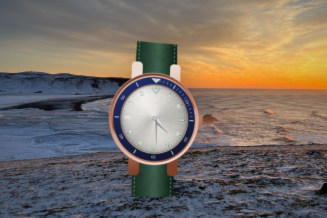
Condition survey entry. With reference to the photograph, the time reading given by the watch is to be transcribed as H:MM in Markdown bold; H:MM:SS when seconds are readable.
**4:29**
